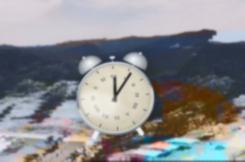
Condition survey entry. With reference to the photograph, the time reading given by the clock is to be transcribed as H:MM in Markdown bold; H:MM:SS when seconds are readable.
**12:06**
